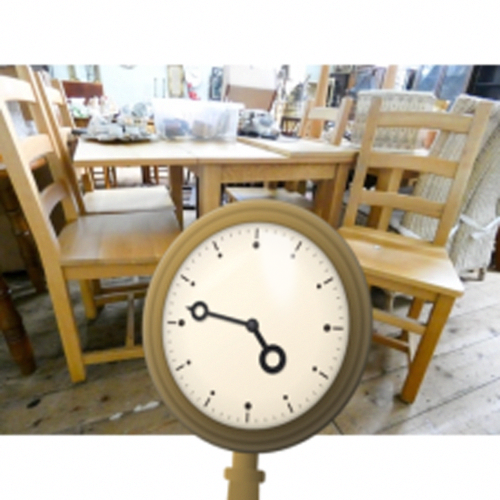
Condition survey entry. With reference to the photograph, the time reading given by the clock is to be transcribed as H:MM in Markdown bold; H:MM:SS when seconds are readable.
**4:47**
